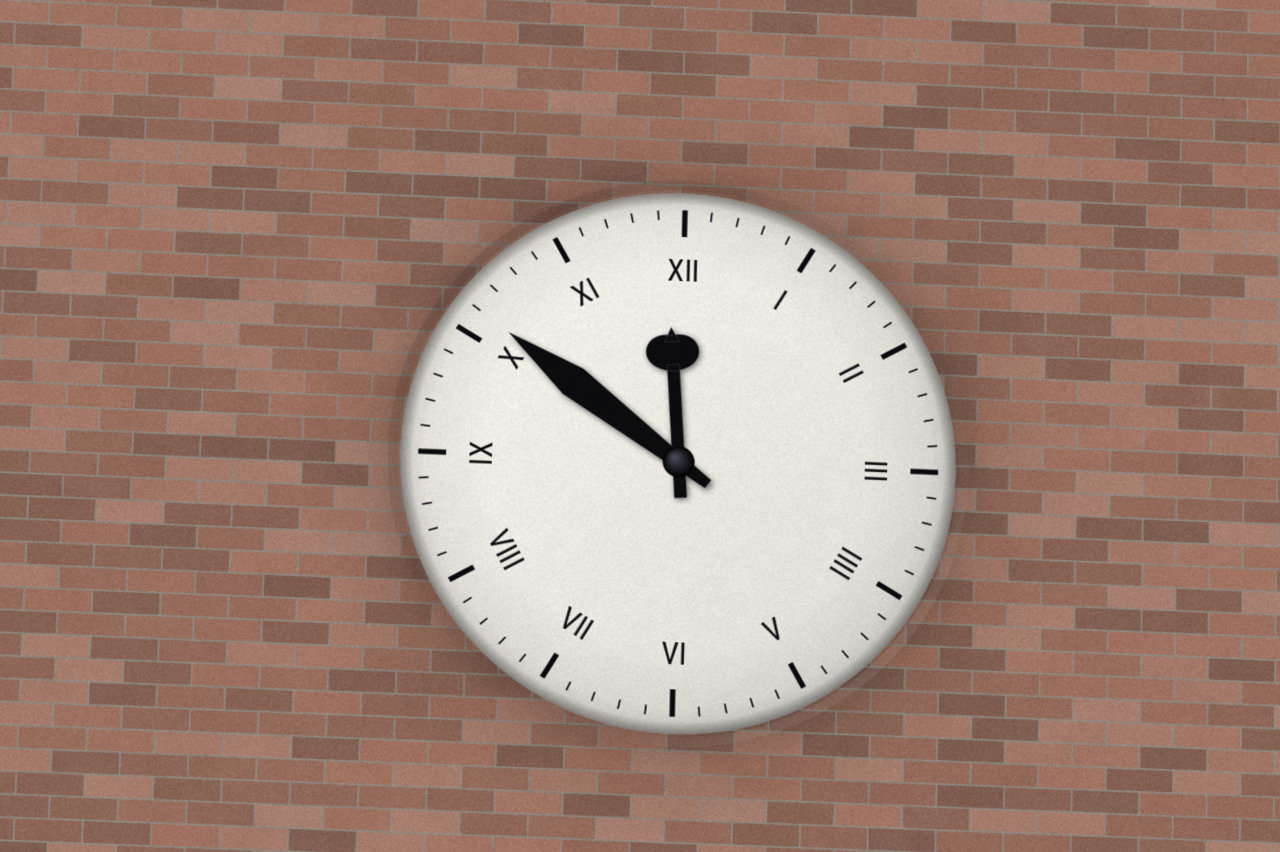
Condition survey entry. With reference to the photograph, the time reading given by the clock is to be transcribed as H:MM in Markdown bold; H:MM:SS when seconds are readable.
**11:51**
